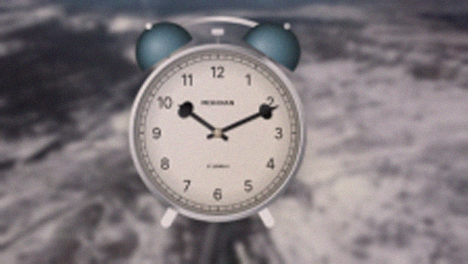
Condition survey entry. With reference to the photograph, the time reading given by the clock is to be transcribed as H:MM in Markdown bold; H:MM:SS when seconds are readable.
**10:11**
